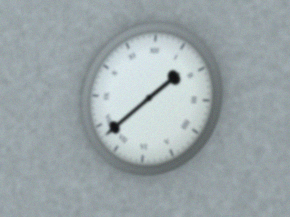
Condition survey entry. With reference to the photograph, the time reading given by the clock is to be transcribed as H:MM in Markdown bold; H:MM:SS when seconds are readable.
**1:38**
